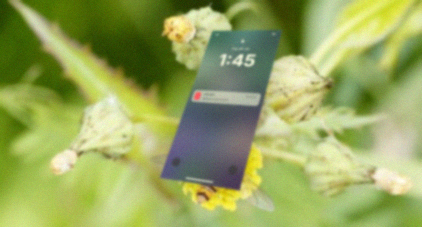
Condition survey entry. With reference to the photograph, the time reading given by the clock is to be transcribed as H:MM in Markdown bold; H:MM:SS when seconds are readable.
**1:45**
